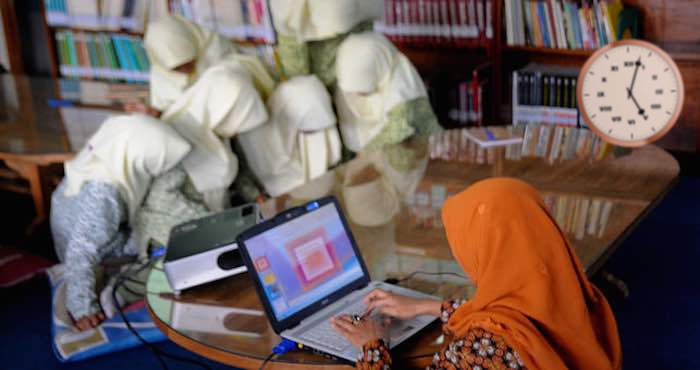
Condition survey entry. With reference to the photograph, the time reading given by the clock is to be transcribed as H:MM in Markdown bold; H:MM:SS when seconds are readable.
**5:03**
